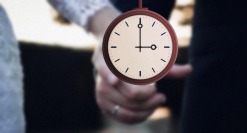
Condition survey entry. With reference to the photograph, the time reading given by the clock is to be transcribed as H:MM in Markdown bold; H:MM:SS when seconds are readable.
**3:00**
